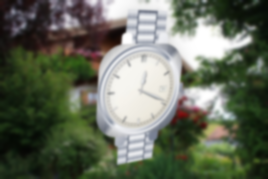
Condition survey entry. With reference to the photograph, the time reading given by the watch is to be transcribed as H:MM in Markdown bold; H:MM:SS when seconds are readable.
**12:19**
